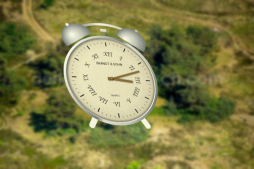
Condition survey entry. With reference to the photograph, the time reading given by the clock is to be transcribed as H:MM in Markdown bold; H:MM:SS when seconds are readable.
**3:12**
